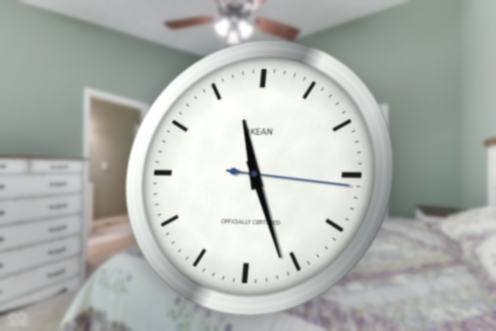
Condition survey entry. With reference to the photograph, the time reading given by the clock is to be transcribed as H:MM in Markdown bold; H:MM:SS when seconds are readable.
**11:26:16**
